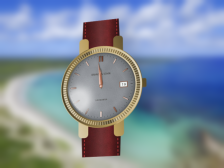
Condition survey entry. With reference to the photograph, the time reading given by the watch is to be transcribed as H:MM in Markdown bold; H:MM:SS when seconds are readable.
**11:59**
